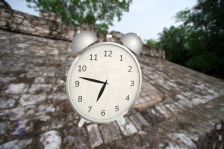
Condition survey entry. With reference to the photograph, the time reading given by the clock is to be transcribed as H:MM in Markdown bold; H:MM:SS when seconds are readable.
**6:47**
